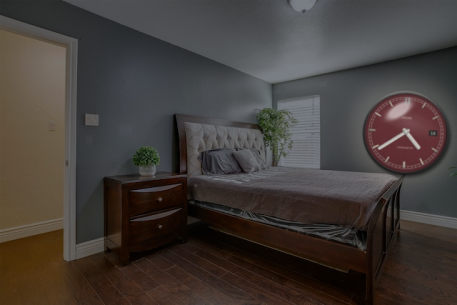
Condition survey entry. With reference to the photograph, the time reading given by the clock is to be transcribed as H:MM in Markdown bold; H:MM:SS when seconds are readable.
**4:39**
